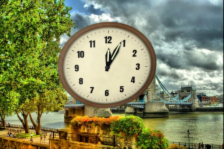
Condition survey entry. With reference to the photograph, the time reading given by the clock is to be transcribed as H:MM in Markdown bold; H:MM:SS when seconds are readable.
**12:04**
